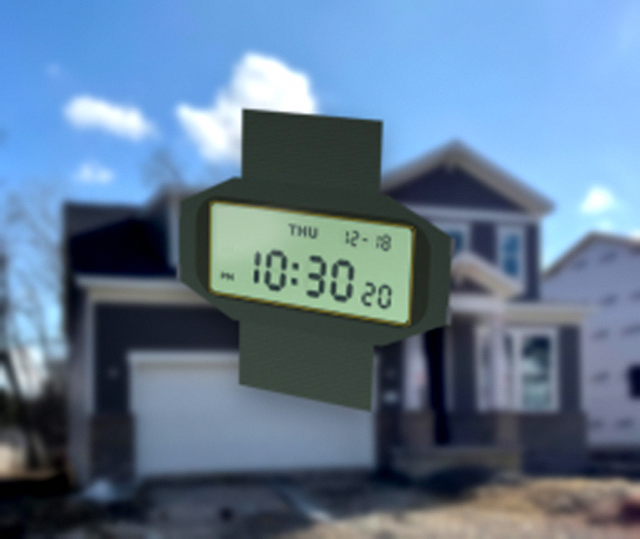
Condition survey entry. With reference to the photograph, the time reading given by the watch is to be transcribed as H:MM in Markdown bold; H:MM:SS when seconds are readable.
**10:30:20**
